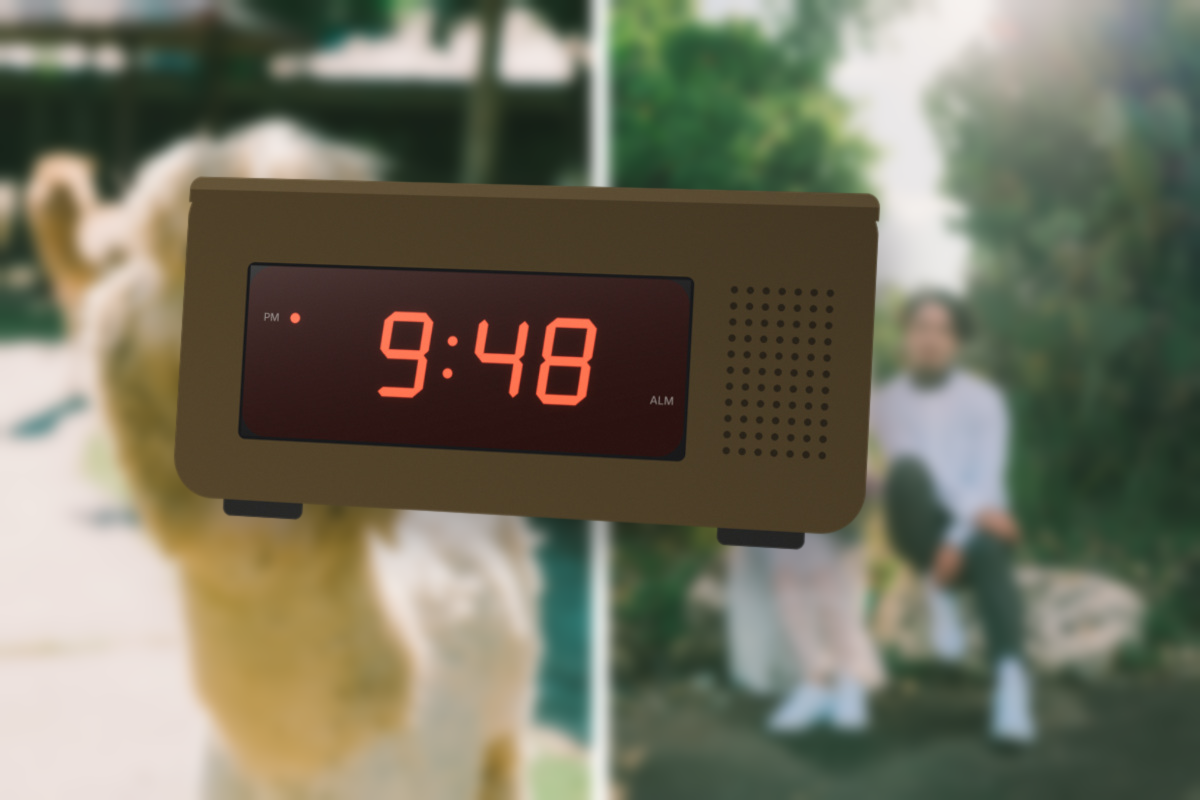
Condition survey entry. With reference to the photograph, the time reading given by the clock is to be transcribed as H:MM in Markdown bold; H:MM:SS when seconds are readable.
**9:48**
